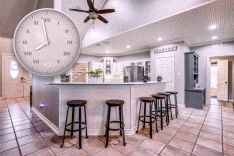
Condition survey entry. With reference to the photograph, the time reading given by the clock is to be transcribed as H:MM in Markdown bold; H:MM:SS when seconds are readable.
**7:58**
